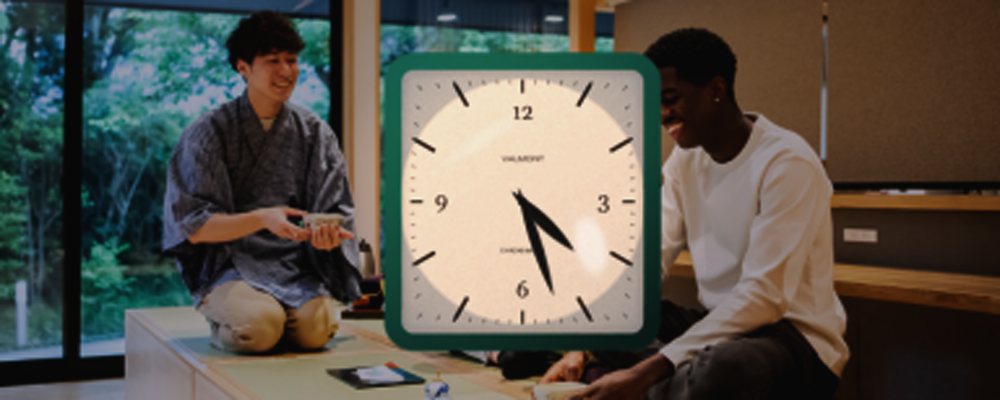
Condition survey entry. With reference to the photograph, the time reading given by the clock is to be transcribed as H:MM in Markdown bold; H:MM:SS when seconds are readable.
**4:27**
